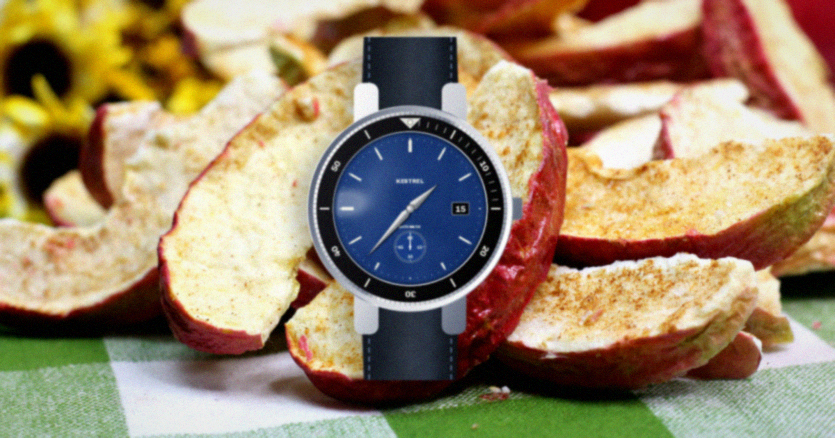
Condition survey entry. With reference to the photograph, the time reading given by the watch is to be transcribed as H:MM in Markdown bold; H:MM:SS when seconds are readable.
**1:37**
